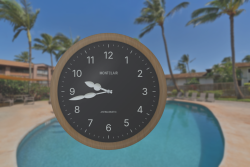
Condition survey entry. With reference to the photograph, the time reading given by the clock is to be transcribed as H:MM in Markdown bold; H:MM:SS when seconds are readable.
**9:43**
